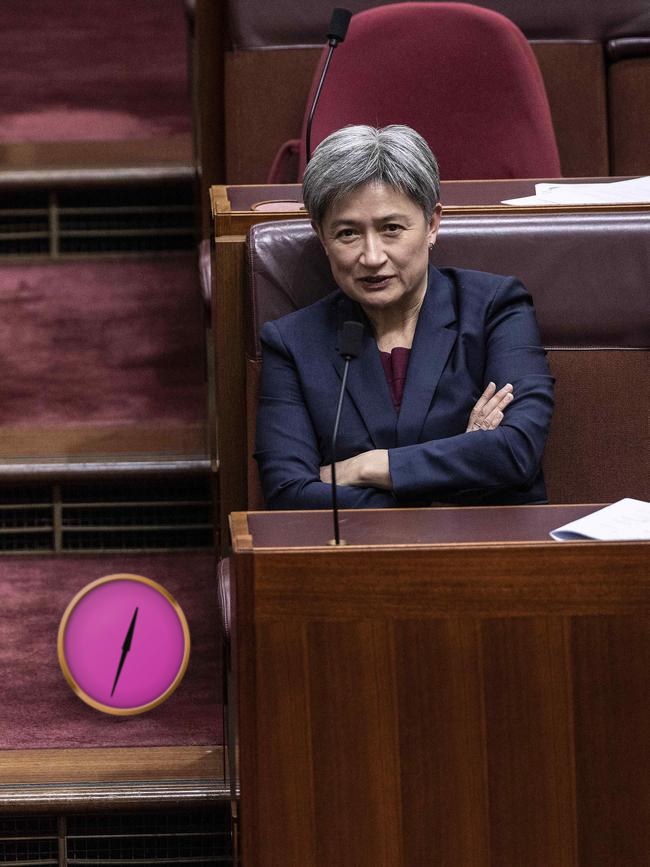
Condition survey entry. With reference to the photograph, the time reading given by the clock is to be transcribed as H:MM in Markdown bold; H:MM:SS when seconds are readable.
**12:33**
